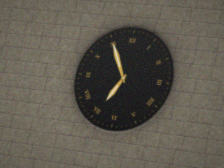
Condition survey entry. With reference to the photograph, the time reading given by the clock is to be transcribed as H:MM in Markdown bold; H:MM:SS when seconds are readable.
**6:55**
